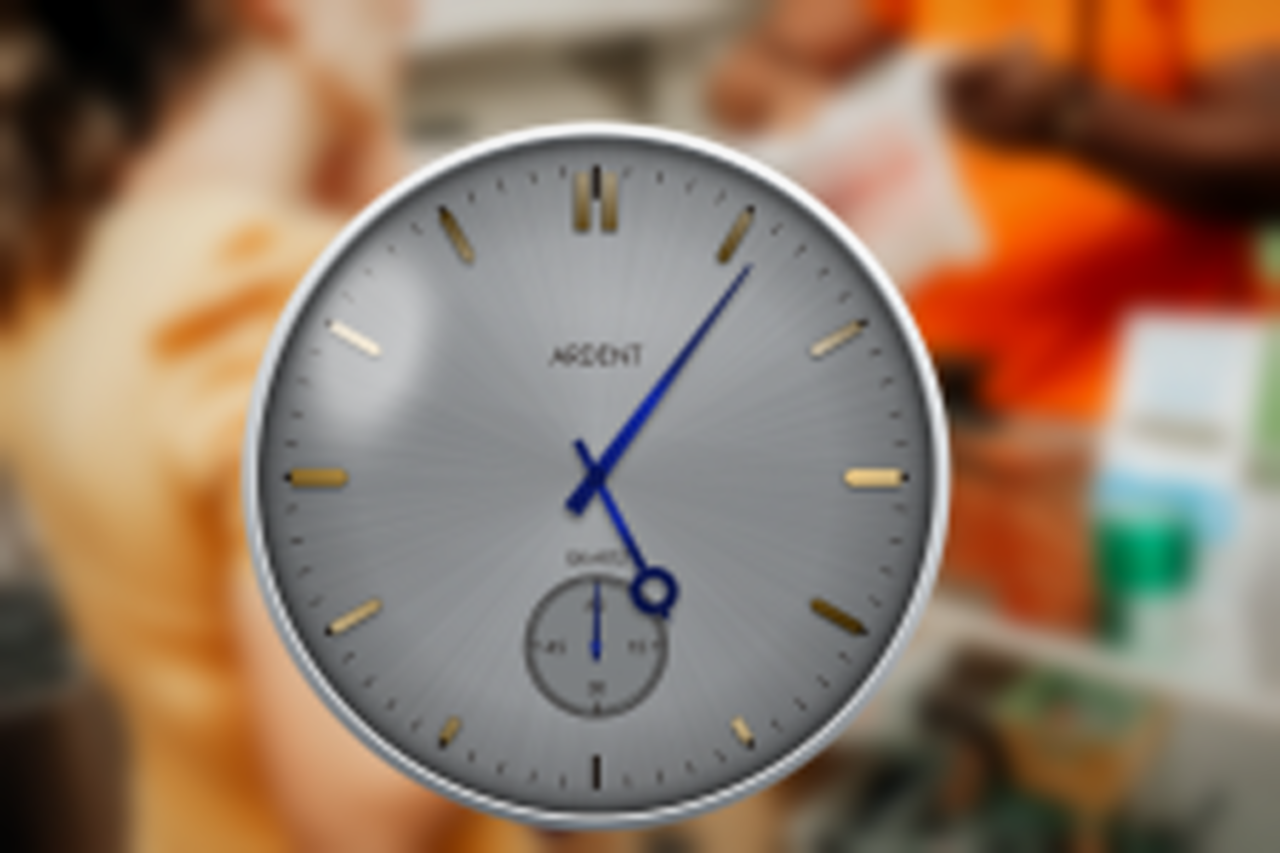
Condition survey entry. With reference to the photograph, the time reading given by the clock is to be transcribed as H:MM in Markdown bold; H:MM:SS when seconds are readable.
**5:06**
